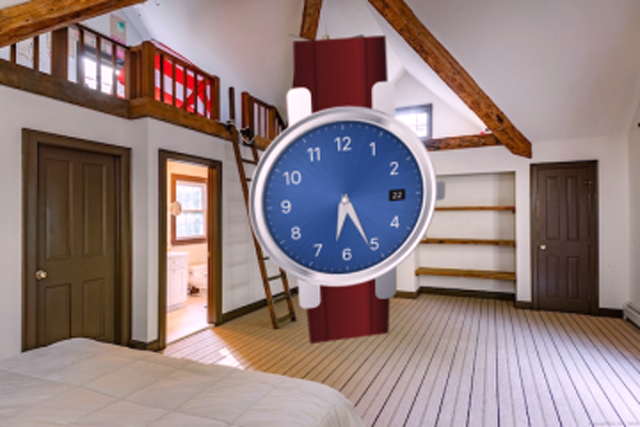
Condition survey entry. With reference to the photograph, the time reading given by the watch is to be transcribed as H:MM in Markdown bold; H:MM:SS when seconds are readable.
**6:26**
